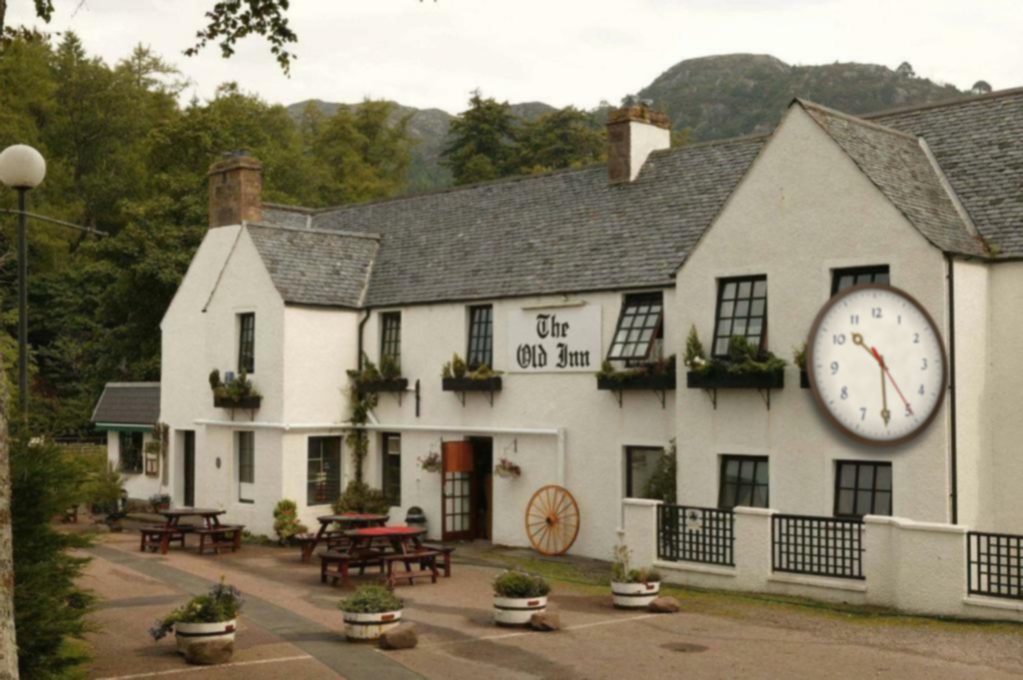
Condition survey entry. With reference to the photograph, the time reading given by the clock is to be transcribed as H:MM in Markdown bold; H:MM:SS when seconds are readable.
**10:30:25**
